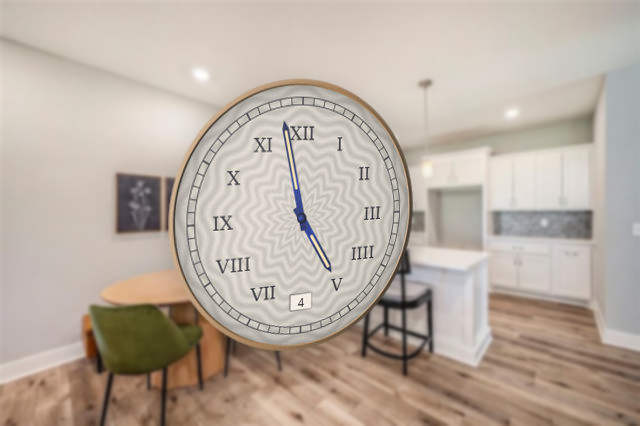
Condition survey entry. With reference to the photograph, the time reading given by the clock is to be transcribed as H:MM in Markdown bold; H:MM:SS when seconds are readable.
**4:58**
